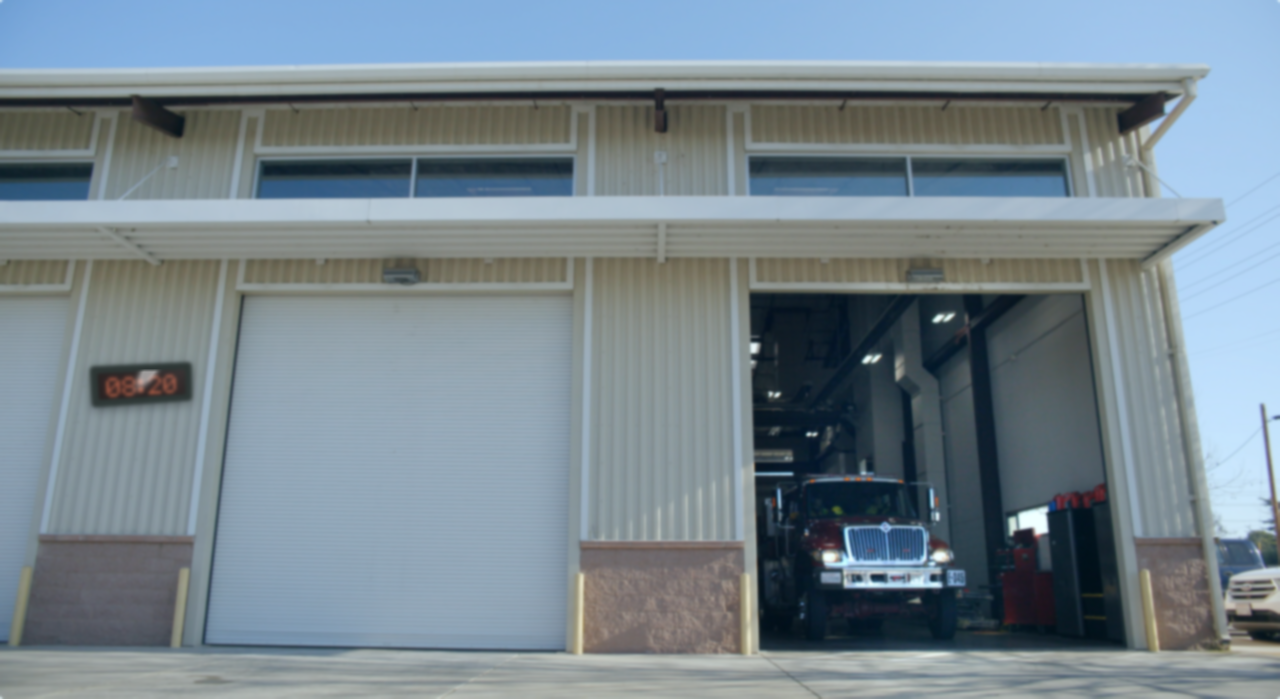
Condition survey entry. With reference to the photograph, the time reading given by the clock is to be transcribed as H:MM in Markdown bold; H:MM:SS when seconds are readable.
**8:20**
